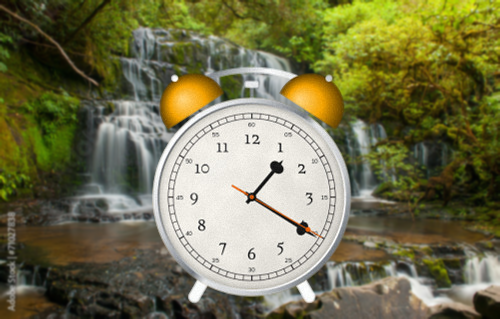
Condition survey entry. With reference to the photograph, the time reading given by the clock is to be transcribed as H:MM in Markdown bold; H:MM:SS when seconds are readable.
**1:20:20**
